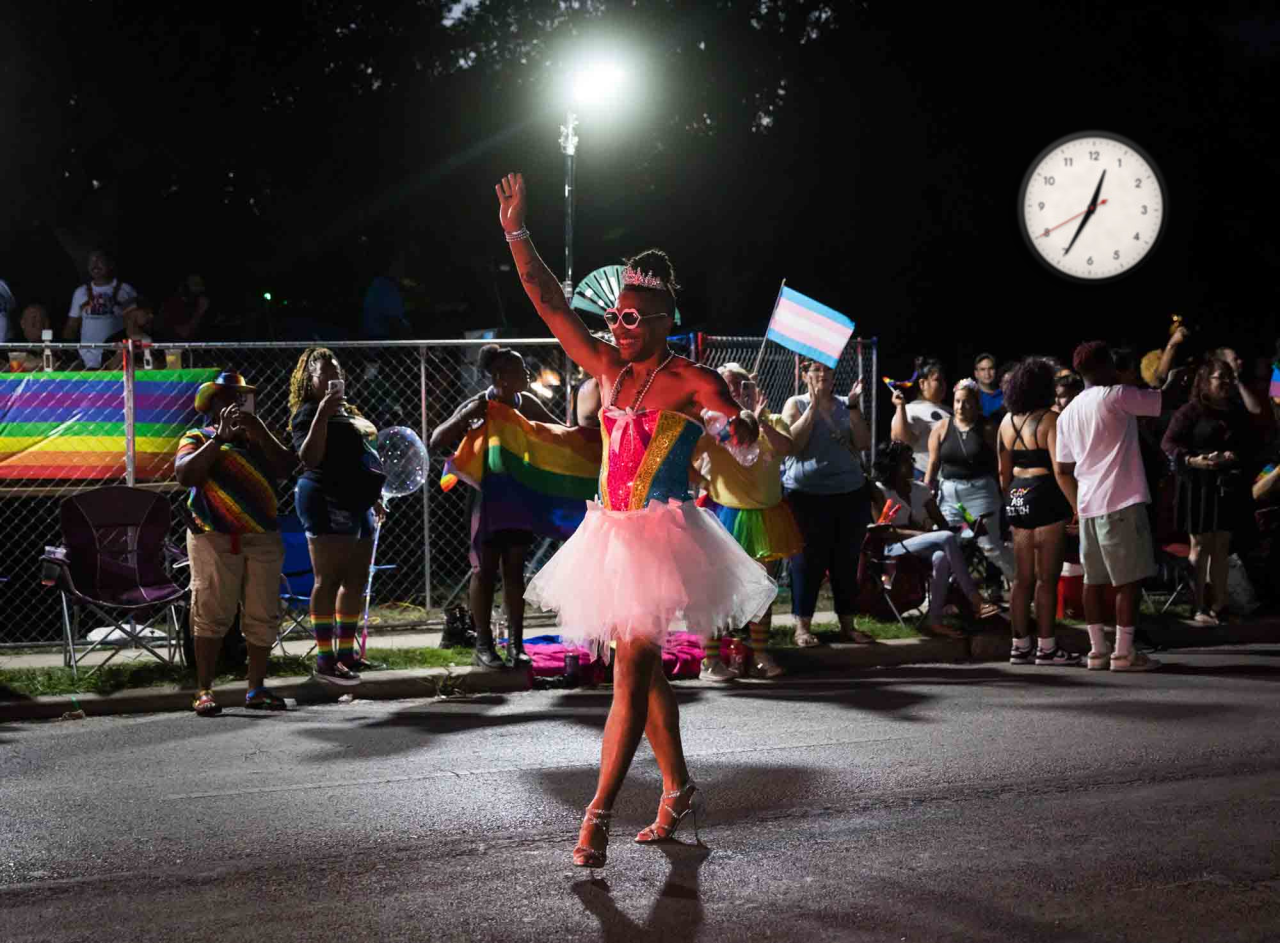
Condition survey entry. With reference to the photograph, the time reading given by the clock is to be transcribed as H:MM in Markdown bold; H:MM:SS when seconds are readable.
**12:34:40**
